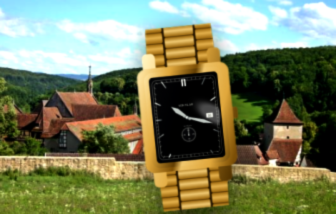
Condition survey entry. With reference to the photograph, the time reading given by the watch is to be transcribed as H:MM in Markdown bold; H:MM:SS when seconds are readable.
**10:18**
